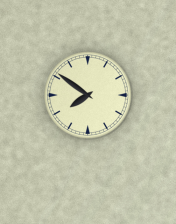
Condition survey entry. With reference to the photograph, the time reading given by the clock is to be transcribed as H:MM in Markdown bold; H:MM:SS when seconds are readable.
**7:51**
